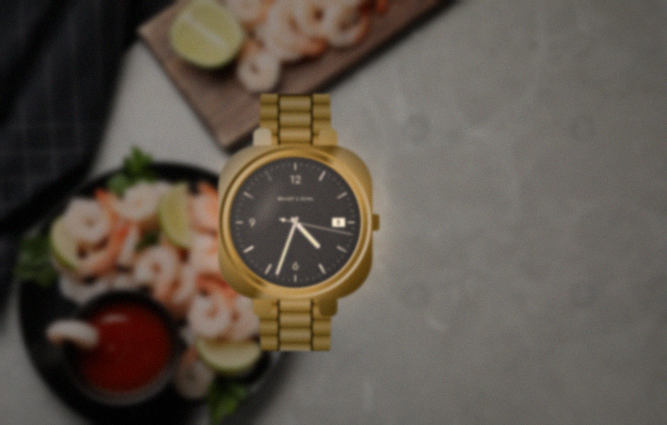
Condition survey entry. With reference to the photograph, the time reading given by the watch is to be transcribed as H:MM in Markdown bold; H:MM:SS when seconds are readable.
**4:33:17**
